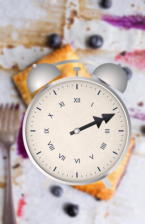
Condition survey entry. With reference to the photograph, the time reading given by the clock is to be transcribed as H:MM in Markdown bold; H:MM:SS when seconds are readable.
**2:11**
